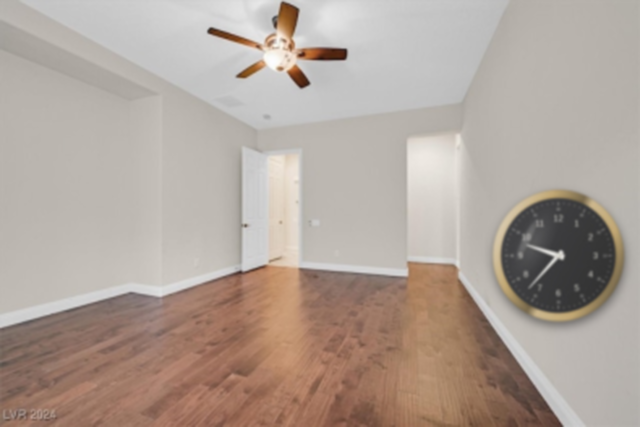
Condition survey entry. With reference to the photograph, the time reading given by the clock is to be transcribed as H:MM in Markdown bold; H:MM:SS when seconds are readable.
**9:37**
